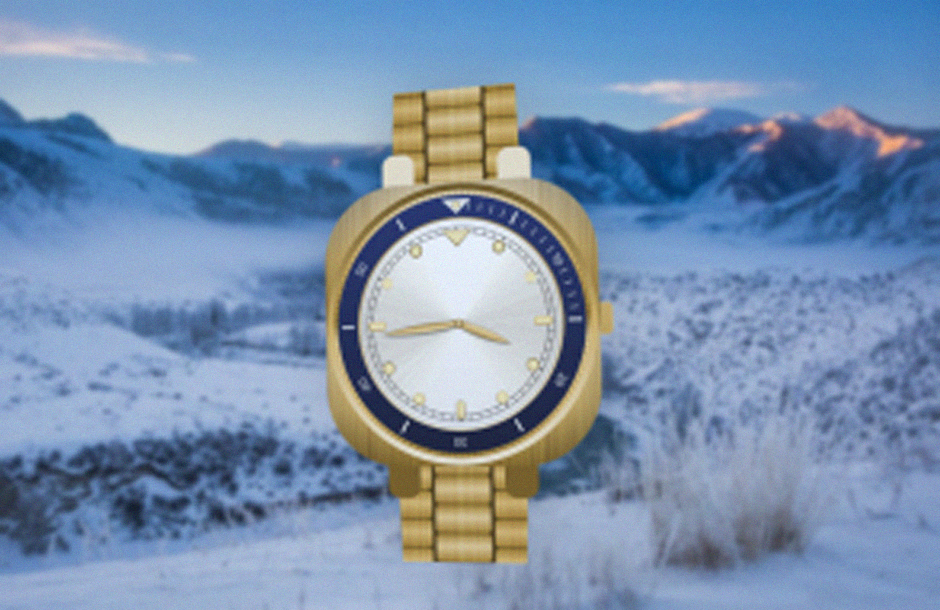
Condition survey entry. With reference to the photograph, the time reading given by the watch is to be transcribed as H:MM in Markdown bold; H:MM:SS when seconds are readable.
**3:44**
